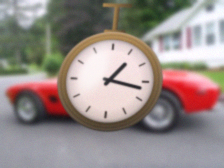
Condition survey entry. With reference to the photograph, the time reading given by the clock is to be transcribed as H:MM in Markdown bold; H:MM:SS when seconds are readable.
**1:17**
